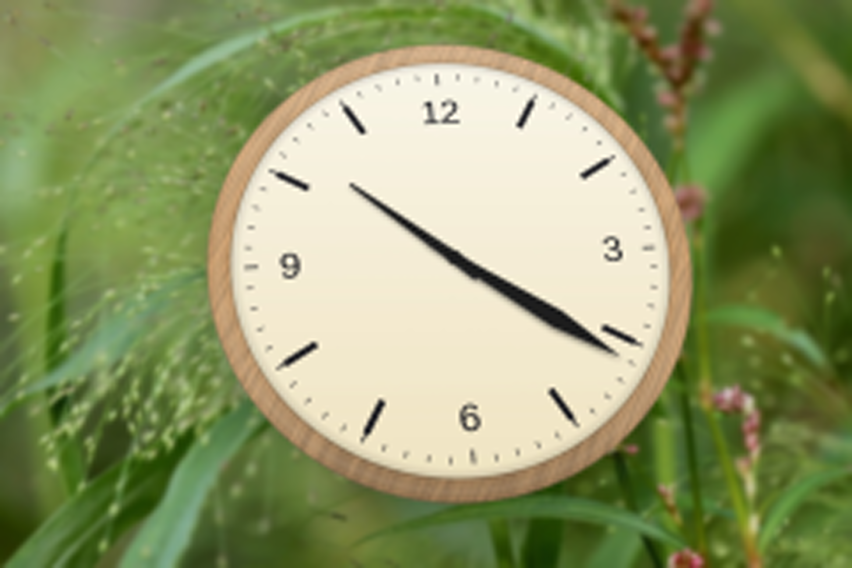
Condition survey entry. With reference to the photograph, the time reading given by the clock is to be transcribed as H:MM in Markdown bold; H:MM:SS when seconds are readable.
**10:21**
